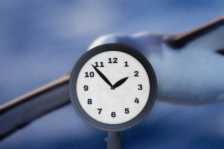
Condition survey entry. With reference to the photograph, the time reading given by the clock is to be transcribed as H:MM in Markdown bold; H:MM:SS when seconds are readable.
**1:53**
